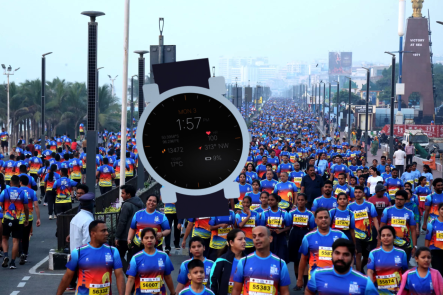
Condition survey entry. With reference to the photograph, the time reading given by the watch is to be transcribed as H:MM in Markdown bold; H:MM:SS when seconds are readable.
**1:57**
